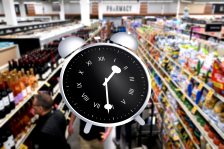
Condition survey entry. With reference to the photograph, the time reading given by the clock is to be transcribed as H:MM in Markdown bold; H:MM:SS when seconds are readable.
**1:31**
